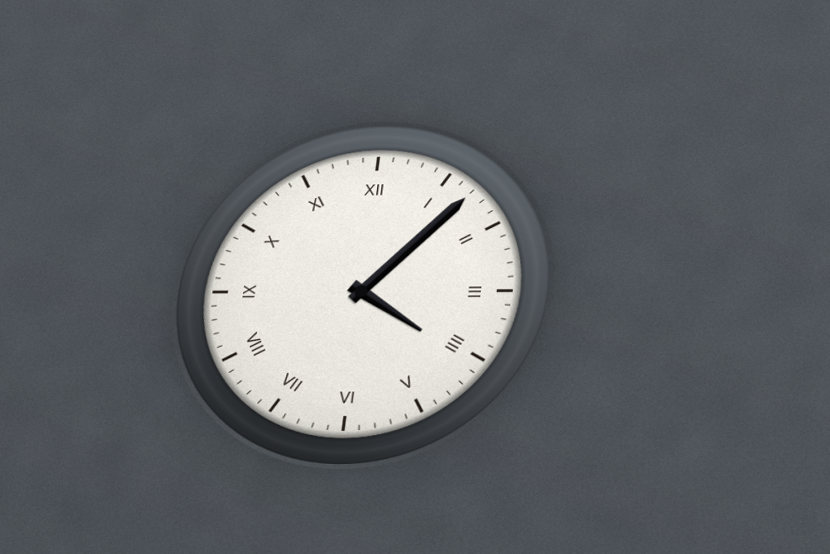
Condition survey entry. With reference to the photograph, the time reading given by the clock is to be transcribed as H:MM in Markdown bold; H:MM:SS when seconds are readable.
**4:07**
